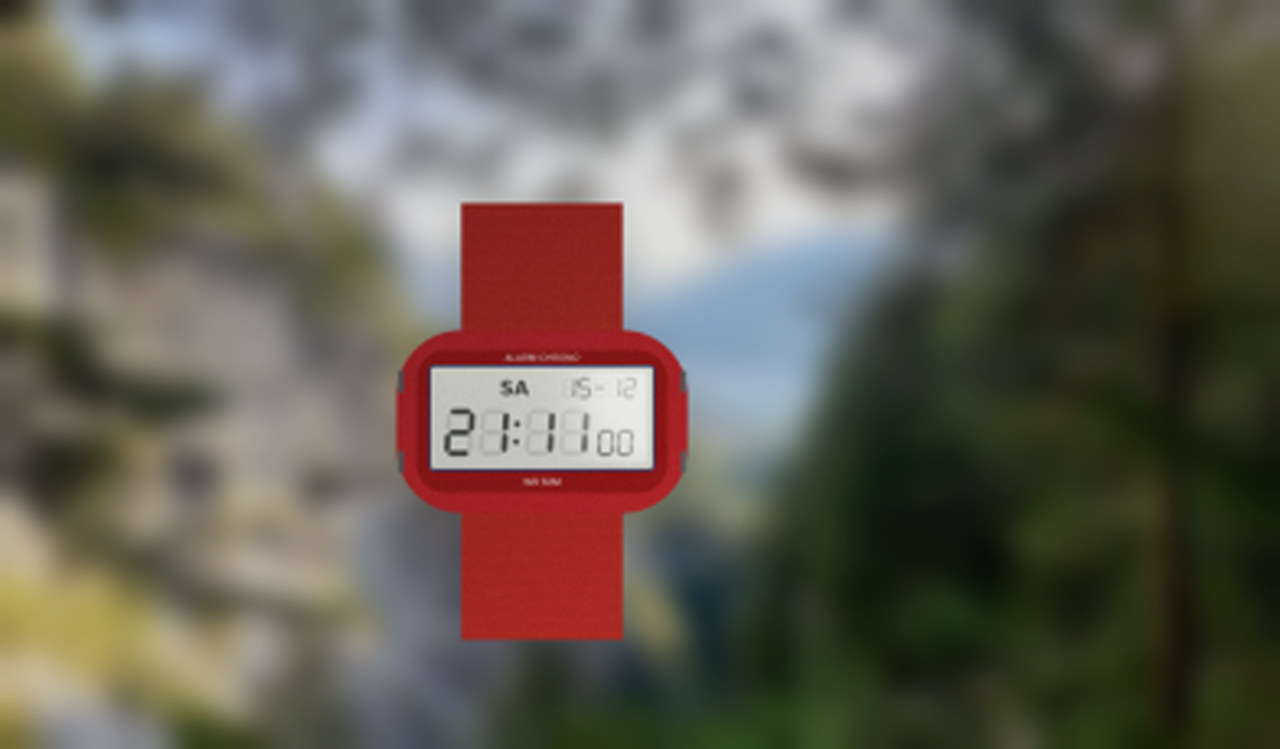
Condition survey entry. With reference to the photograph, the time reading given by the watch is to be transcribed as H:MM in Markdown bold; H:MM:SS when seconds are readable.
**21:11:00**
